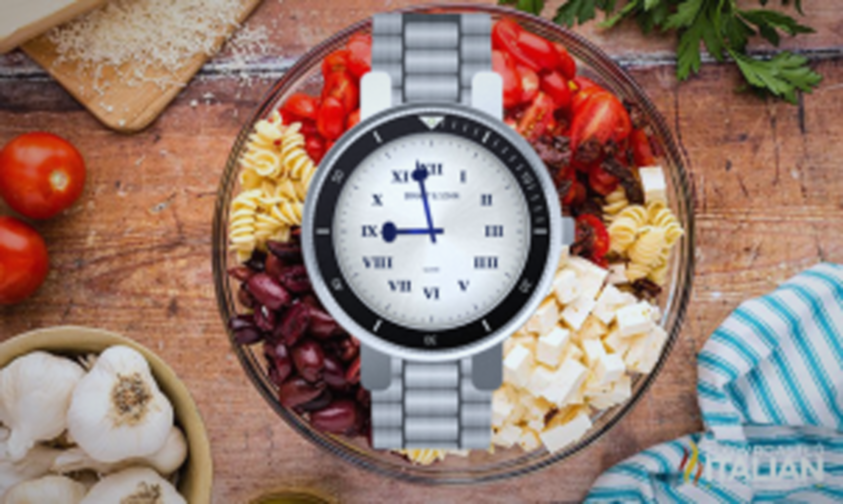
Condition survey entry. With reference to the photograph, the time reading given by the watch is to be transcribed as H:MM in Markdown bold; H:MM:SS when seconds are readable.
**8:58**
